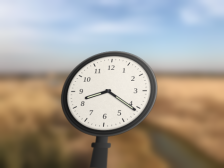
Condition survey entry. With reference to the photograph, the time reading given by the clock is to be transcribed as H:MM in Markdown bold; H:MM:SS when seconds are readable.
**8:21**
